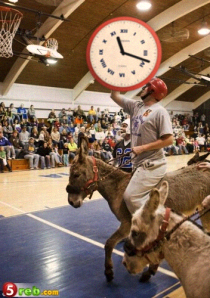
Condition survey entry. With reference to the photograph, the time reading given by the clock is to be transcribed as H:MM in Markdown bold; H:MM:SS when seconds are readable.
**11:18**
